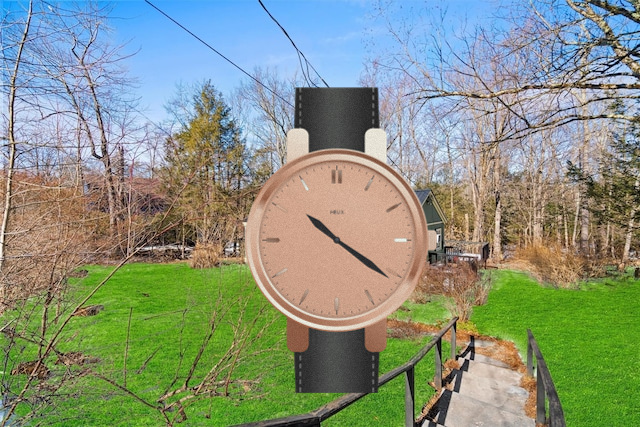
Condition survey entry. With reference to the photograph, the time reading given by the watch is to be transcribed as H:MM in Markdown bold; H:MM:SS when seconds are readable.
**10:21**
